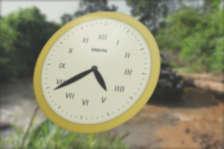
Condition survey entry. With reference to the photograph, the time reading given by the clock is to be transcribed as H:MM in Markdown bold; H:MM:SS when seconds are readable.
**4:39**
